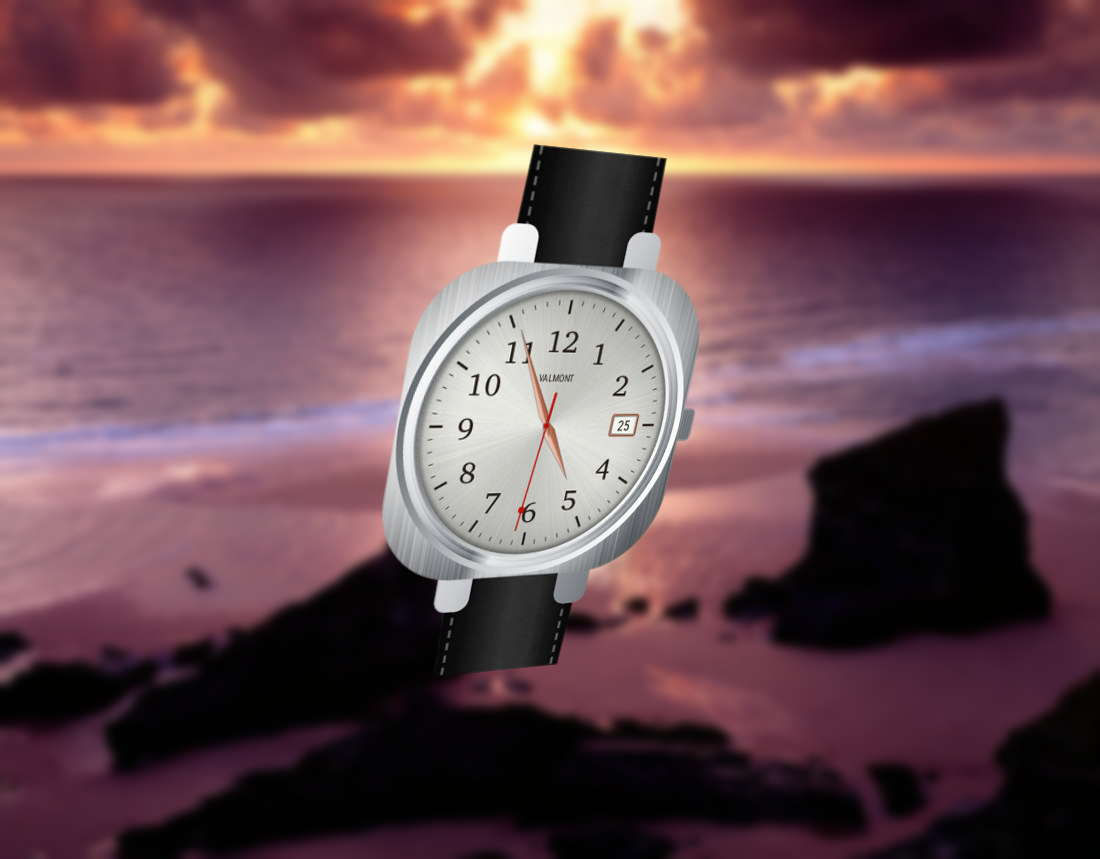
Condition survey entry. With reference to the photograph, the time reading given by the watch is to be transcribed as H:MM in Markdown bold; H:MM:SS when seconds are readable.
**4:55:31**
